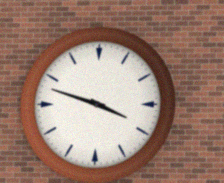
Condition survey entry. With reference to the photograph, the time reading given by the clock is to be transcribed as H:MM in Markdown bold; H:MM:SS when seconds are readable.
**3:48**
